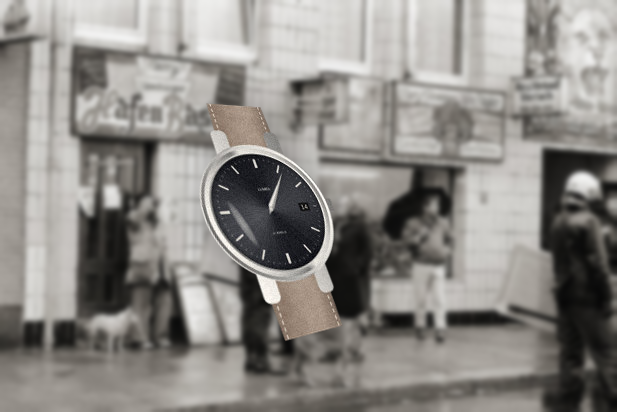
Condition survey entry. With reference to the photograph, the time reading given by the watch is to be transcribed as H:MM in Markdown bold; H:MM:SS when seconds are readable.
**1:06**
